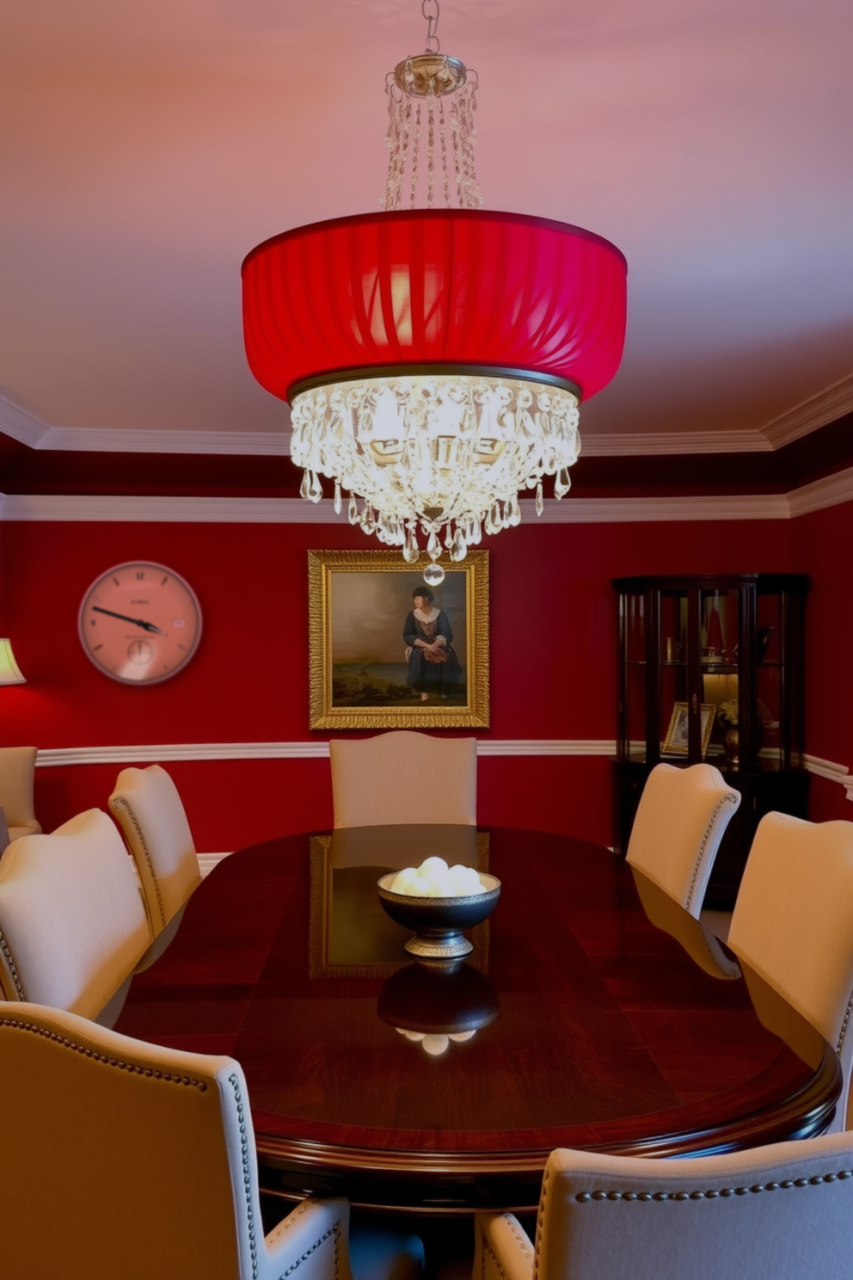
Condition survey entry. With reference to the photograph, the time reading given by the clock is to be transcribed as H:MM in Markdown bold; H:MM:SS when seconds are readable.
**3:48**
